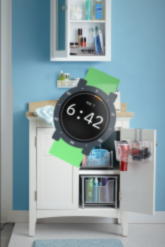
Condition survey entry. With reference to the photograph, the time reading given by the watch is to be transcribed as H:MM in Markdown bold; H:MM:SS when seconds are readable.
**6:42**
